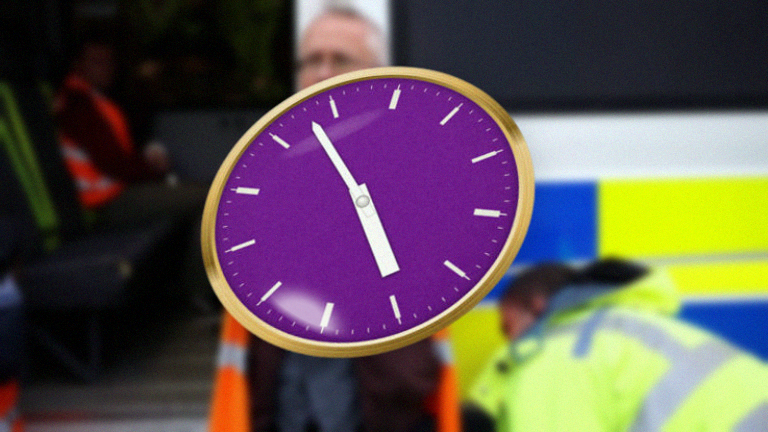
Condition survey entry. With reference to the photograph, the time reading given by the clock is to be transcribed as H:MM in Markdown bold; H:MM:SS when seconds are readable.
**4:53**
